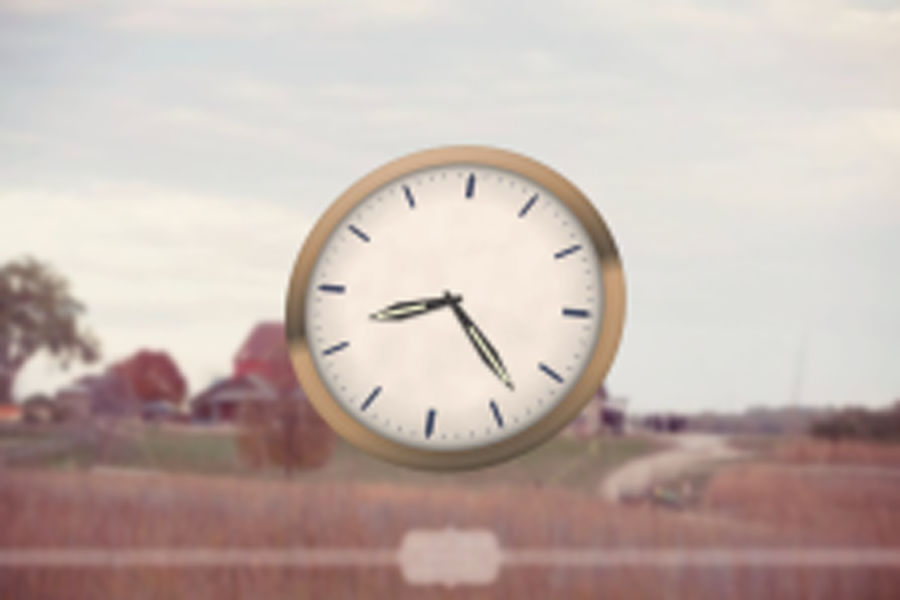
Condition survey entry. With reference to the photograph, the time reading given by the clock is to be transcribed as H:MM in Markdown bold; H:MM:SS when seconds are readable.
**8:23**
